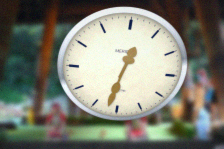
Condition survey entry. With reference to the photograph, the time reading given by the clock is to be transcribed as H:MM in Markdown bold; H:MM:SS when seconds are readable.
**12:32**
